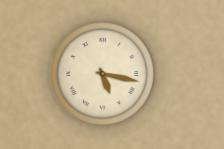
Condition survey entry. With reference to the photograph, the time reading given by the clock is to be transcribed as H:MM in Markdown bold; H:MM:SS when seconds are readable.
**5:17**
